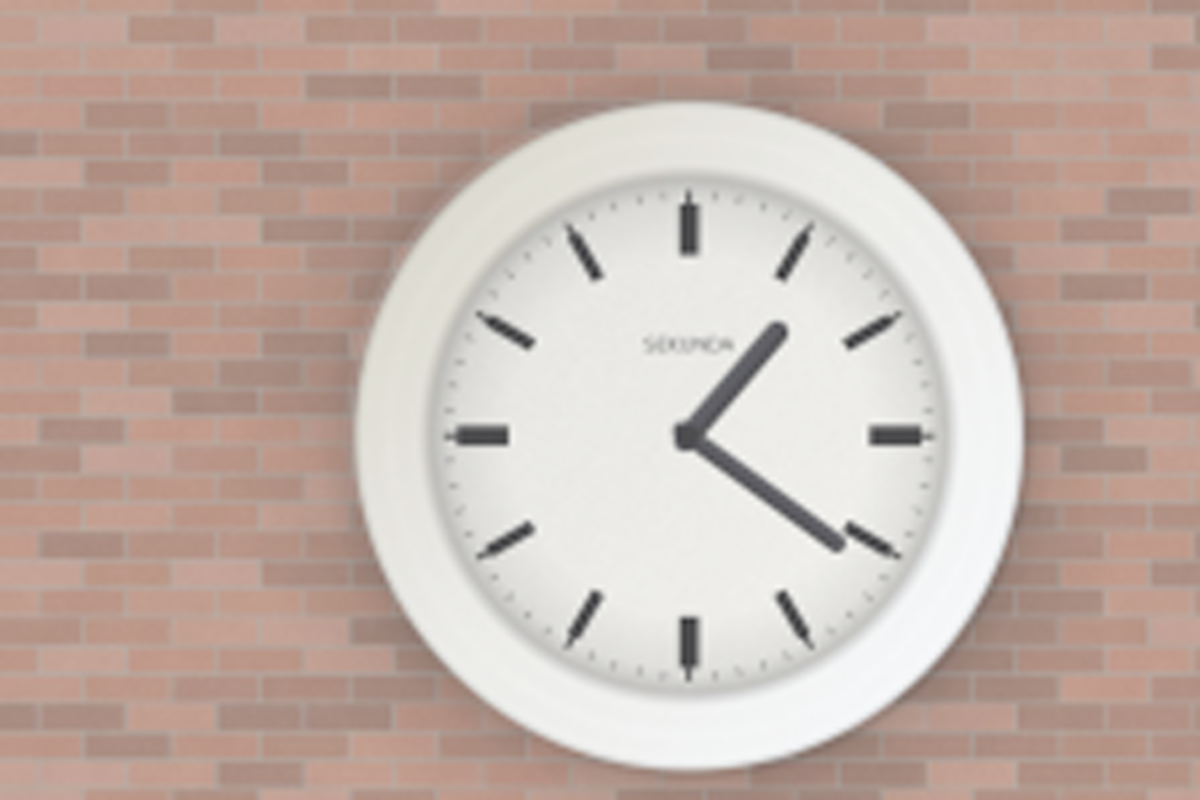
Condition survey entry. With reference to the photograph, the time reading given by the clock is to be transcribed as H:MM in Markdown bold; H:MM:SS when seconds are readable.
**1:21**
